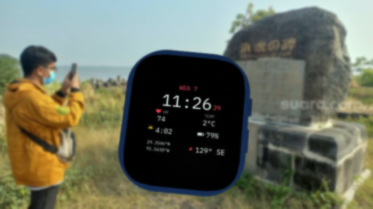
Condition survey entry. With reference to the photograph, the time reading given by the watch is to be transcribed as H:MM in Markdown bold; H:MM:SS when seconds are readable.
**11:26**
